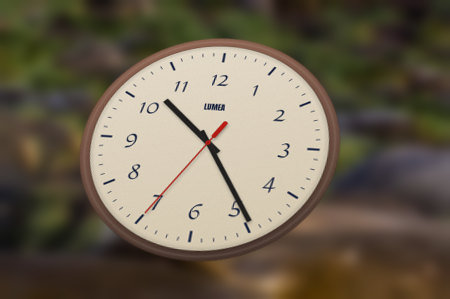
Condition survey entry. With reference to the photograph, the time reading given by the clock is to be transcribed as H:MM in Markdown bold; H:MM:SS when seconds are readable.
**10:24:35**
